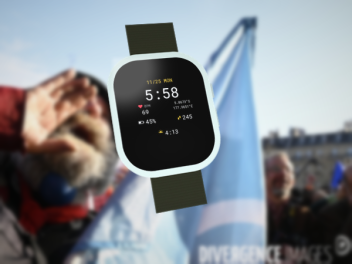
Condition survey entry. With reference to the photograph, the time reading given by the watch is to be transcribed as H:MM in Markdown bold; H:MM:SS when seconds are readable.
**5:58**
